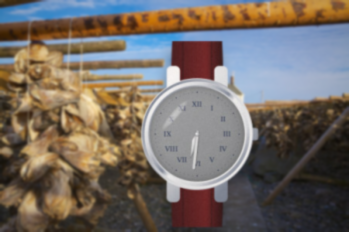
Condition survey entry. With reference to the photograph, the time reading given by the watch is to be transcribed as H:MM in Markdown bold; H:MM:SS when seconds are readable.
**6:31**
